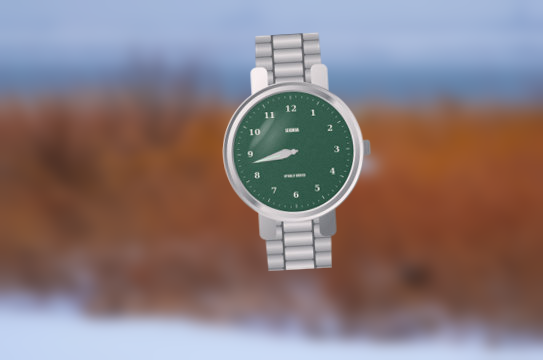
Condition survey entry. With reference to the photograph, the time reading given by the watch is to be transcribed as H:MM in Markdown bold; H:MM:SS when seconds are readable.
**8:43**
